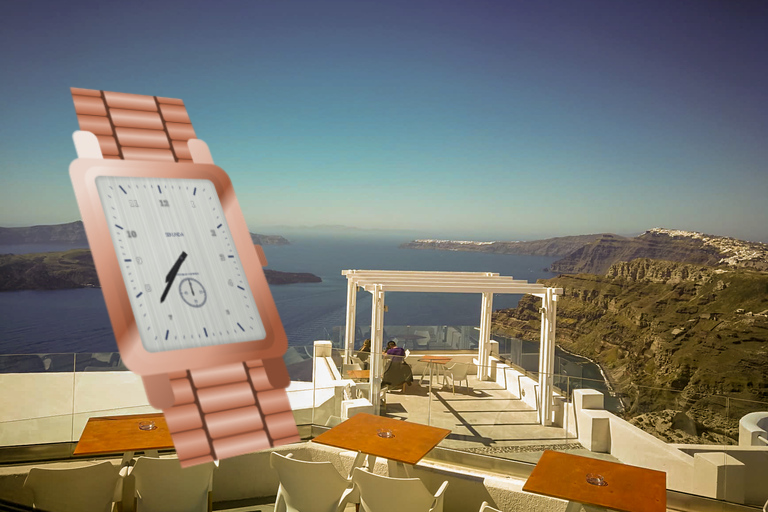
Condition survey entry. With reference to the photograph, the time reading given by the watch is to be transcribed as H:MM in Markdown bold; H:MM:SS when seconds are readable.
**7:37**
